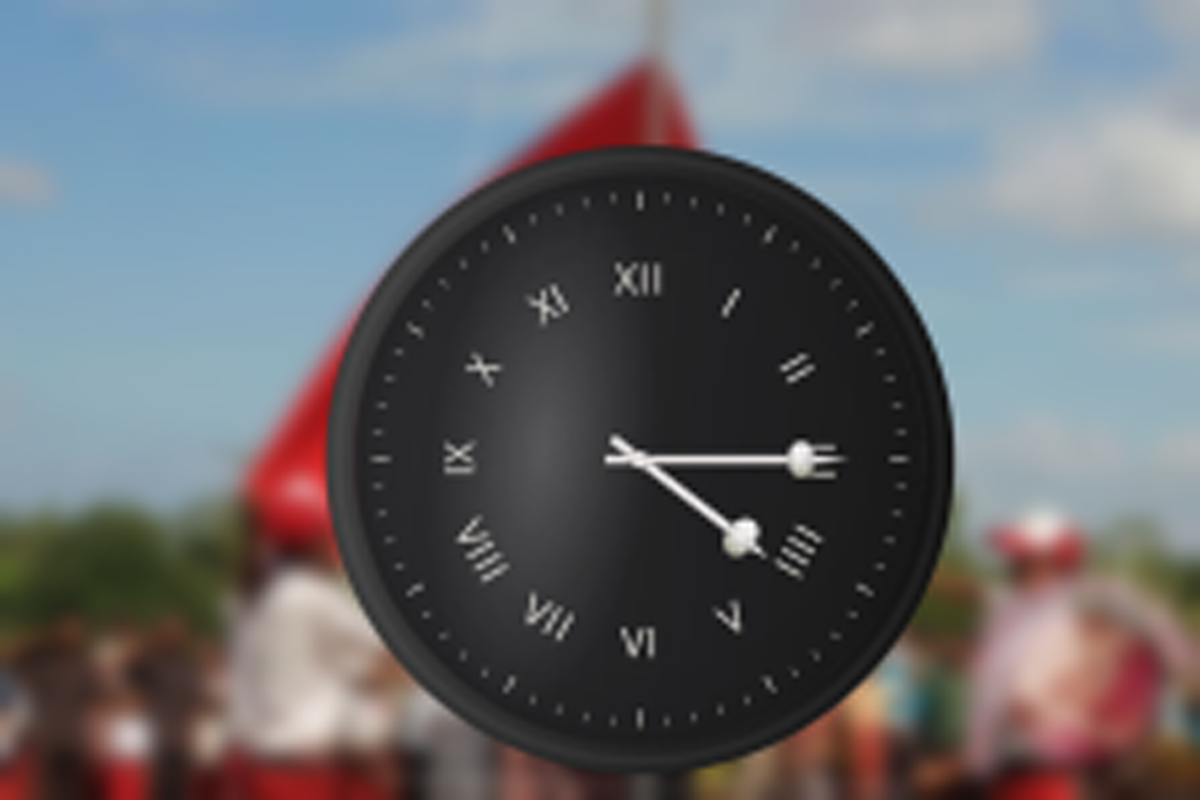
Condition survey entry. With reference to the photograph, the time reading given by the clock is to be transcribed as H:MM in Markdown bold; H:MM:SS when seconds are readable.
**4:15**
